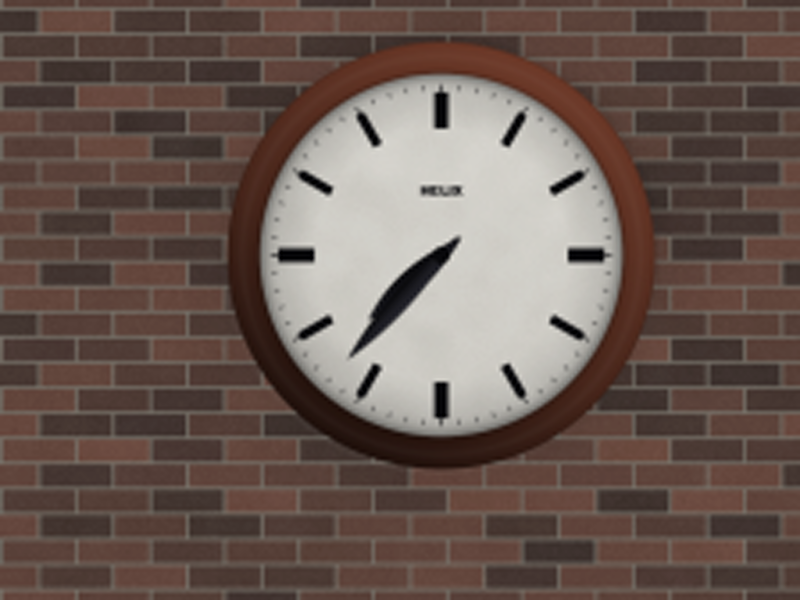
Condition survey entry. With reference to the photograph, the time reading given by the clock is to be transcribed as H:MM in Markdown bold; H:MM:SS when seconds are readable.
**7:37**
